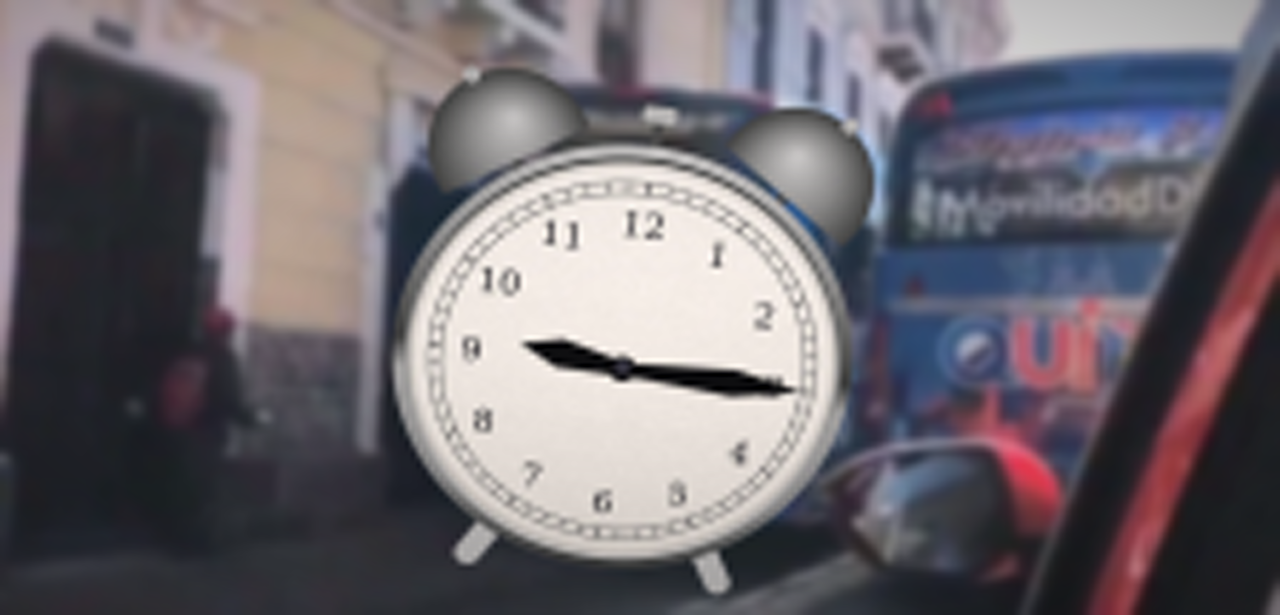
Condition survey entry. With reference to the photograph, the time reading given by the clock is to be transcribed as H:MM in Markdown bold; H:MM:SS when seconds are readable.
**9:15**
